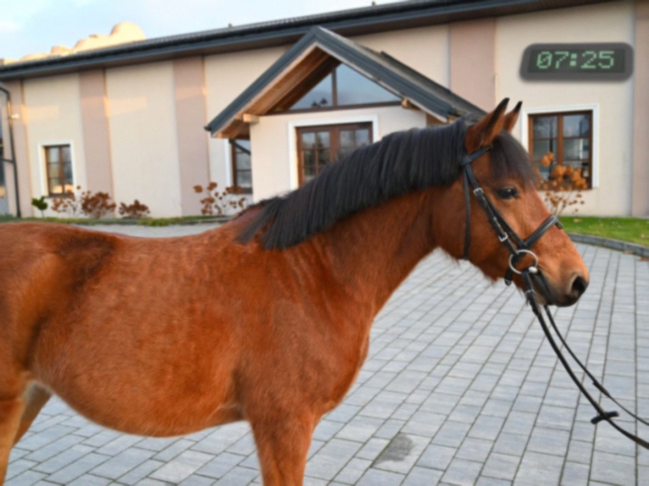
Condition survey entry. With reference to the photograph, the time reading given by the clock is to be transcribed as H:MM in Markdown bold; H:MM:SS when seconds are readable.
**7:25**
